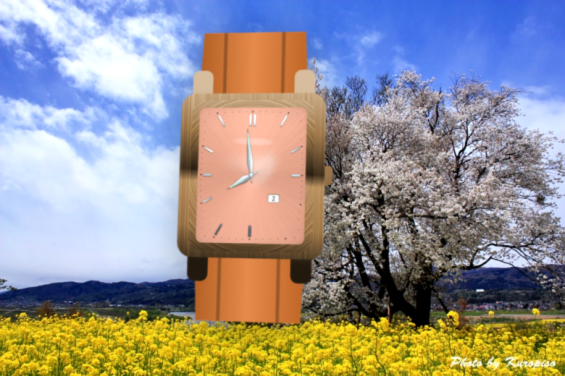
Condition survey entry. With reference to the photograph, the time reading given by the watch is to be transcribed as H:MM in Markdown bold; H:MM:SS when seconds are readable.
**7:59**
